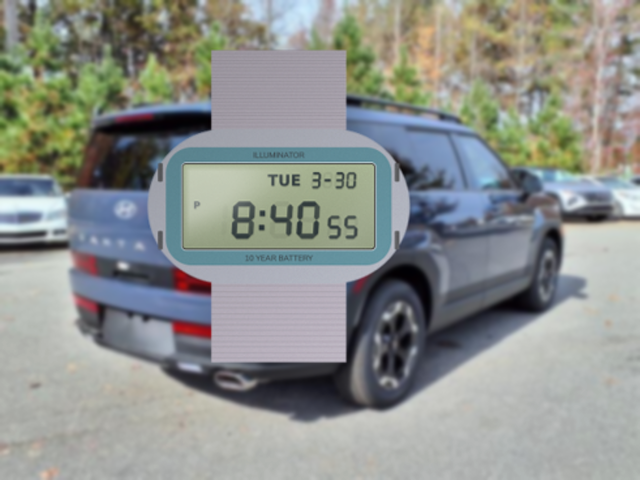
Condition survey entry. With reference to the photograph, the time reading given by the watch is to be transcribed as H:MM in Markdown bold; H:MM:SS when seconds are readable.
**8:40:55**
